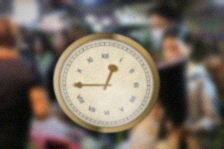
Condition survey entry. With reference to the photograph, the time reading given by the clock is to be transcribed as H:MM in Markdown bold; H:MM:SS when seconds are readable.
**12:45**
